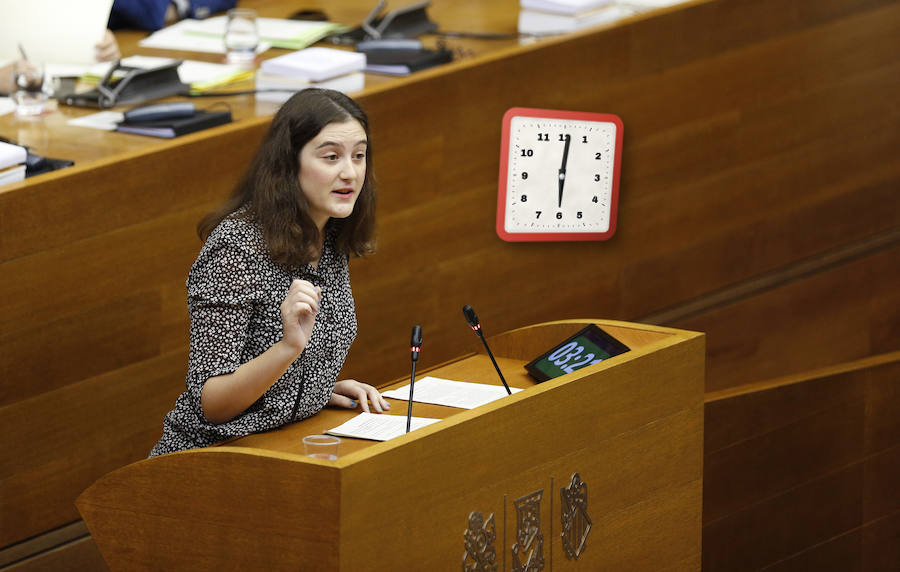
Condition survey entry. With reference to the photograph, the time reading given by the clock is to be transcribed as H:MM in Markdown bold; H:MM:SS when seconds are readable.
**6:01**
